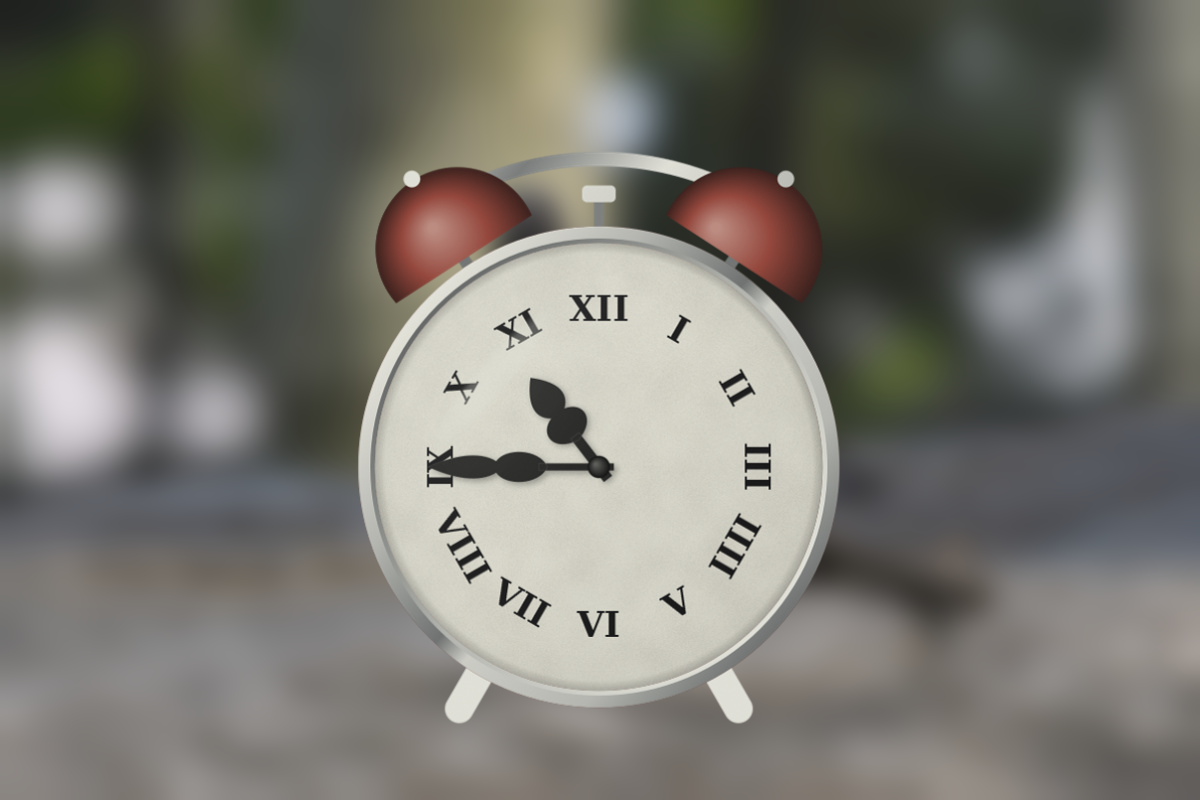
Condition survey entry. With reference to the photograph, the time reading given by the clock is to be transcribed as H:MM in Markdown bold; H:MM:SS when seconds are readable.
**10:45**
